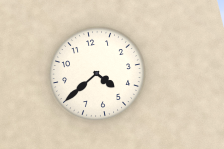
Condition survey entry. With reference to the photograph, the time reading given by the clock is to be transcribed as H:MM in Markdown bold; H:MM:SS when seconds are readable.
**4:40**
